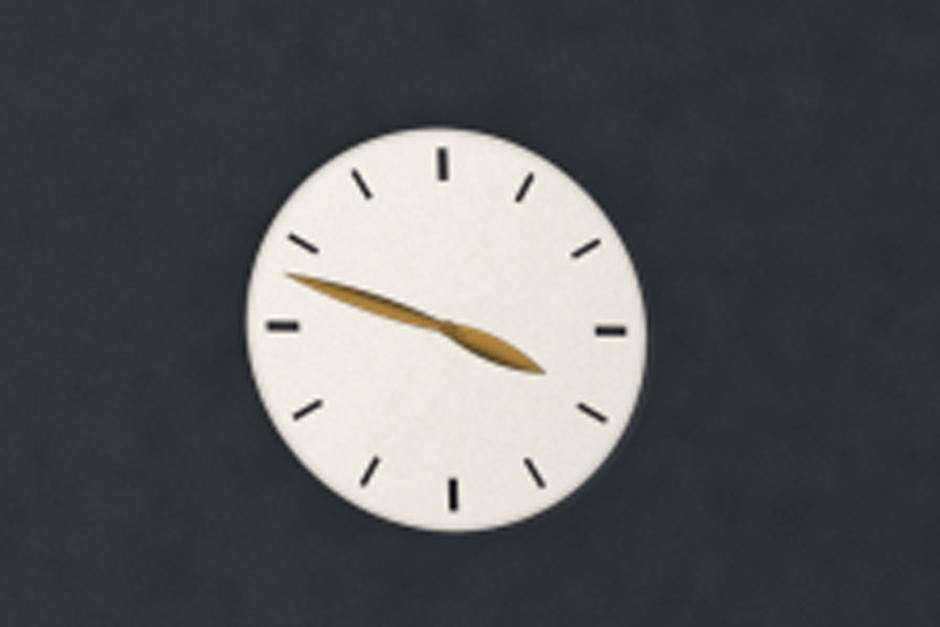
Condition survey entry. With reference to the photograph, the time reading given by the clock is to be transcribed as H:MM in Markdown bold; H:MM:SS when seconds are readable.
**3:48**
